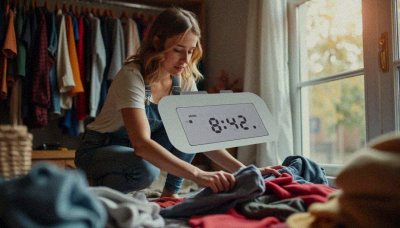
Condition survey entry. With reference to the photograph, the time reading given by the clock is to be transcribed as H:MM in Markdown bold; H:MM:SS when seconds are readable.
**8:42**
